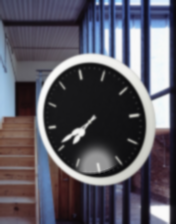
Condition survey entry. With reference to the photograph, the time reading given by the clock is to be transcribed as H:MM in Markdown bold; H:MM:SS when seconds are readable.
**7:41**
